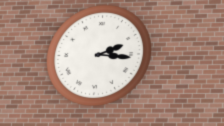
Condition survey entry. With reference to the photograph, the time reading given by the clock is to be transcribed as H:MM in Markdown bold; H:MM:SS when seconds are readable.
**2:16**
